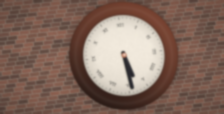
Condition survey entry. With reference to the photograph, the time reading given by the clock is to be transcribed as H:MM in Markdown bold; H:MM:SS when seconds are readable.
**5:29**
